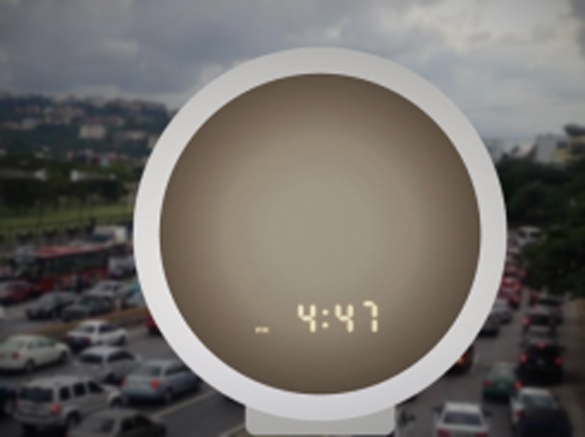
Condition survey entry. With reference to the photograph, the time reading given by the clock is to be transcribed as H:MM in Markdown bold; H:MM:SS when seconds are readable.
**4:47**
